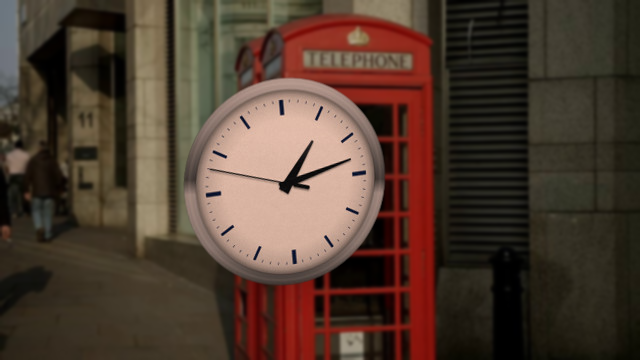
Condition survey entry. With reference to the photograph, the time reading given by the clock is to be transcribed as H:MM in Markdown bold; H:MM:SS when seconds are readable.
**1:12:48**
